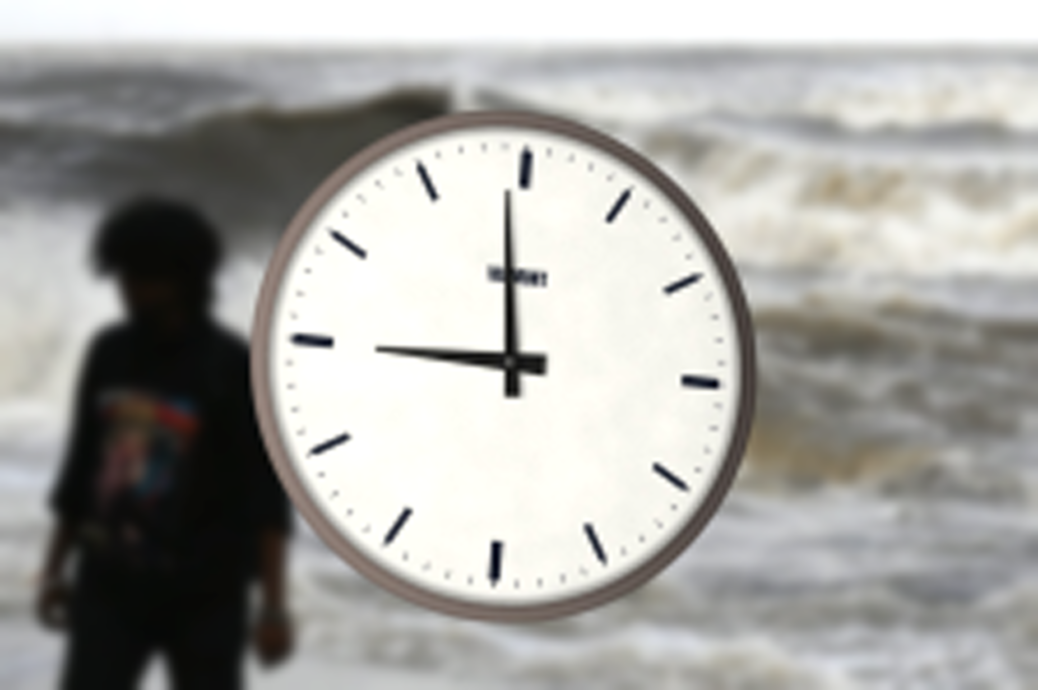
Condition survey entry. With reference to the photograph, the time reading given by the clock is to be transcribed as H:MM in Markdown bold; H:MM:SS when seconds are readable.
**8:59**
